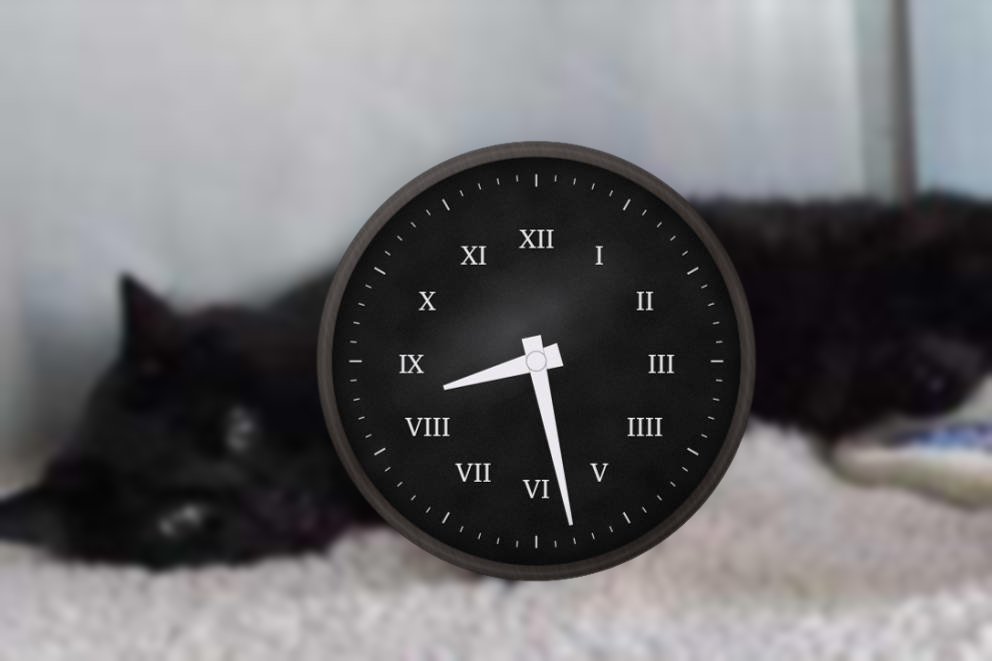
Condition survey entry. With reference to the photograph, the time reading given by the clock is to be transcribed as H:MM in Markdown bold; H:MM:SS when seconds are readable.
**8:28**
